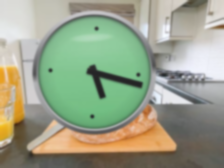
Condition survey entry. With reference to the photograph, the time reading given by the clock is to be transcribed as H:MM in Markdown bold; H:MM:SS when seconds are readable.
**5:17**
